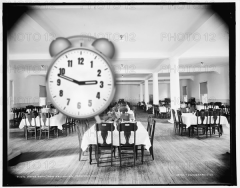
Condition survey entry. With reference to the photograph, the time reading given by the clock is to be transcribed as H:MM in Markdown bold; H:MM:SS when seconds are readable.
**2:48**
